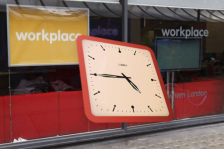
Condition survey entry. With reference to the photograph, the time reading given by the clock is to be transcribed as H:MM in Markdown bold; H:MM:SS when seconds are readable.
**4:45**
